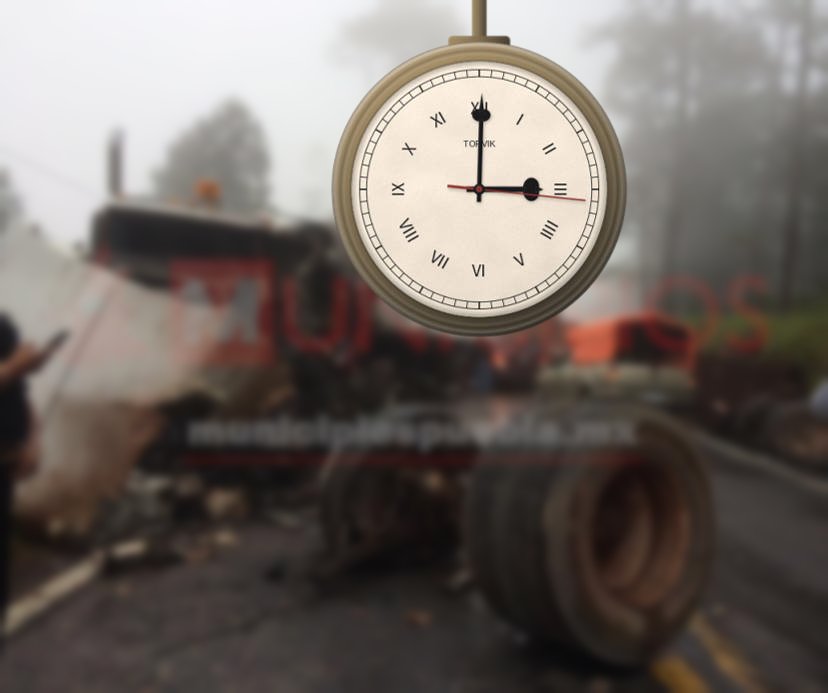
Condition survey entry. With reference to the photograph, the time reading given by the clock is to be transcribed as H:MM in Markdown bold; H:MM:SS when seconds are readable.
**3:00:16**
